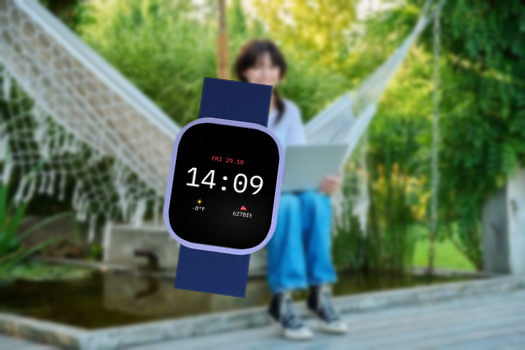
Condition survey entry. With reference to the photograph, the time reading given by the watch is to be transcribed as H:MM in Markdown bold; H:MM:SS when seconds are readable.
**14:09**
